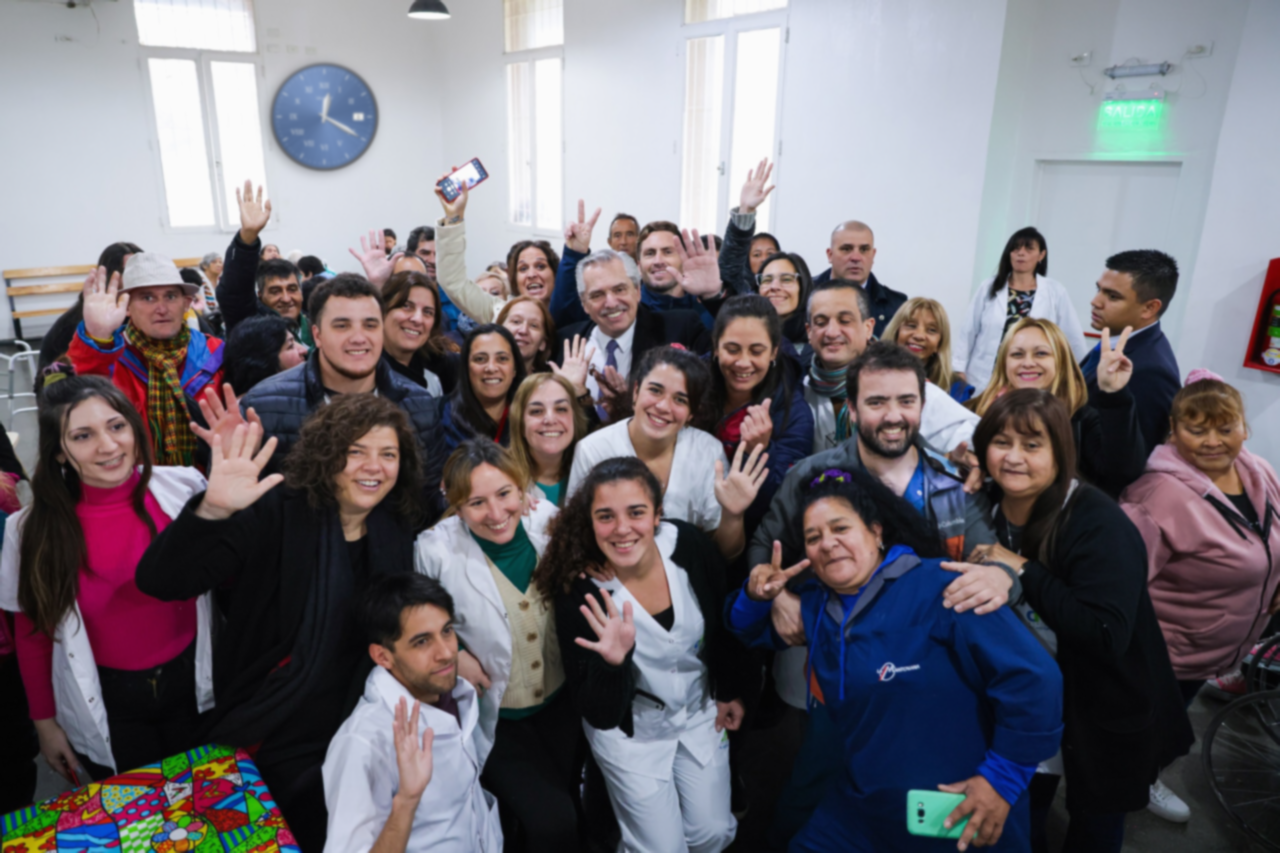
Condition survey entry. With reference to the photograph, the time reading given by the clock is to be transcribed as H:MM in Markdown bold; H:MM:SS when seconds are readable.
**12:20**
